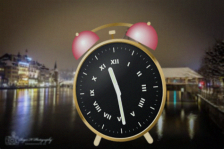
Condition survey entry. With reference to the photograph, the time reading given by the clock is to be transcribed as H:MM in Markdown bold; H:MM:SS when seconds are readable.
**11:29**
